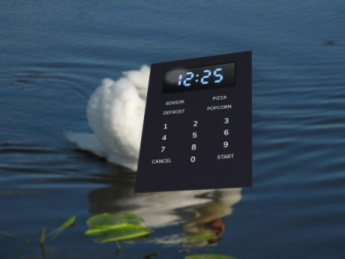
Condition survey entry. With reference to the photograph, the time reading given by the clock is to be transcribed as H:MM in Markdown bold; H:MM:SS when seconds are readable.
**12:25**
